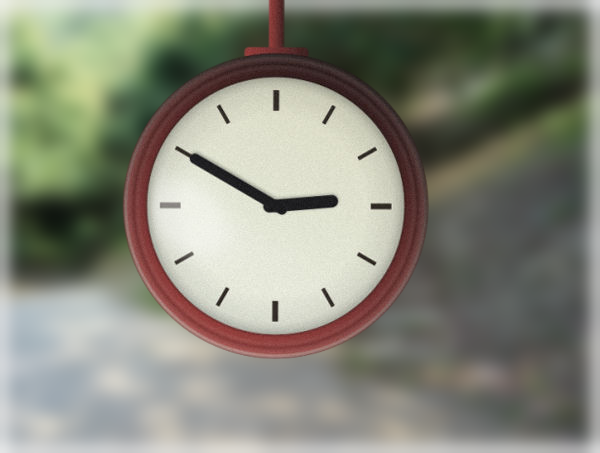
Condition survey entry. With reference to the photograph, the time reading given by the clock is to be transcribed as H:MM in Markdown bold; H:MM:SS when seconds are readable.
**2:50**
